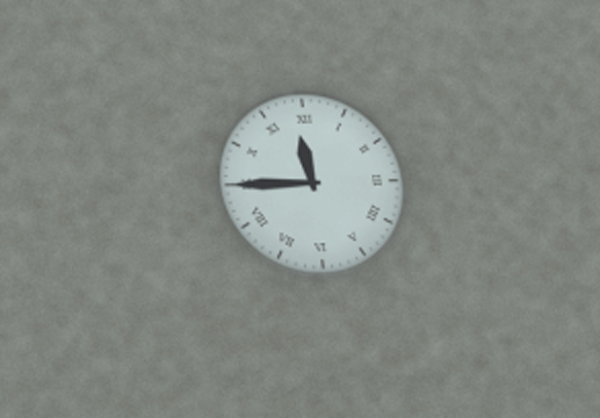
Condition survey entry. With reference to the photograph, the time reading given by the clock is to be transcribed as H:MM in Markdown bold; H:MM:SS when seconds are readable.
**11:45**
